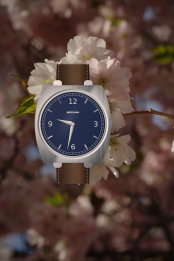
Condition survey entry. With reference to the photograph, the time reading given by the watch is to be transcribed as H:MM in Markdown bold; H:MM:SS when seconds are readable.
**9:32**
